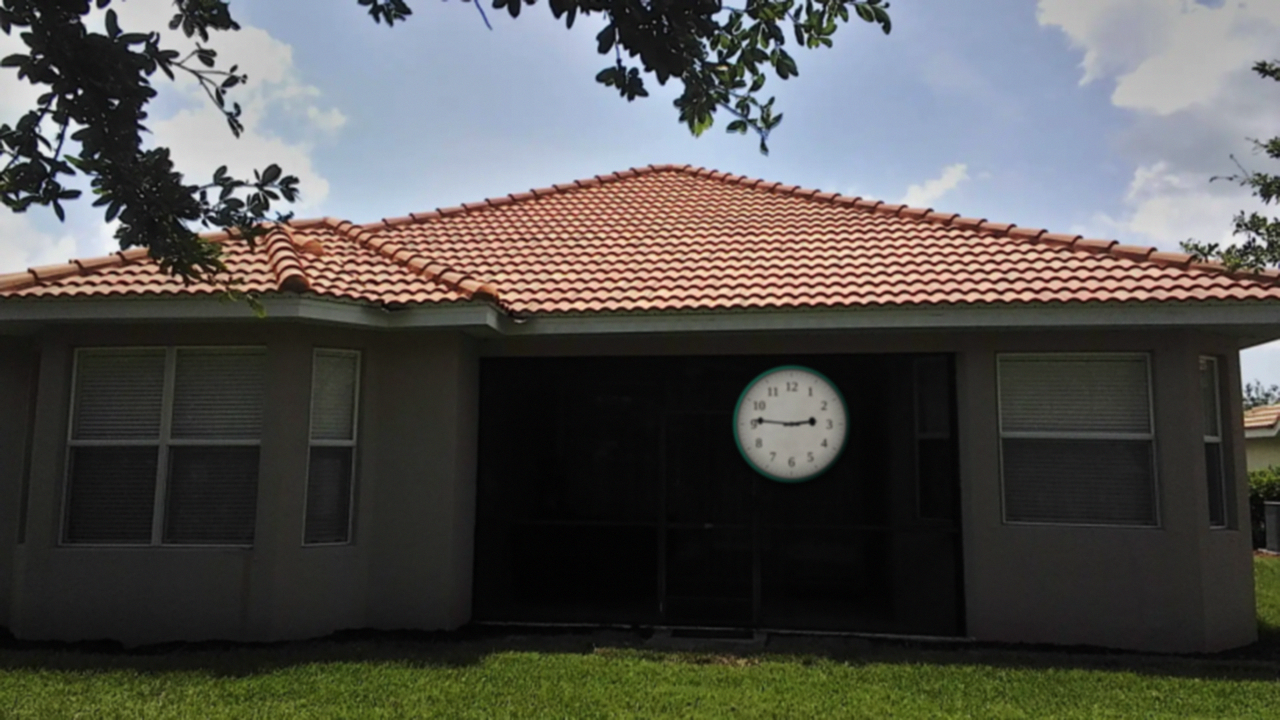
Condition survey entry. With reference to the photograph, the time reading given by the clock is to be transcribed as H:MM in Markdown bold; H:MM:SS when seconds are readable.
**2:46**
